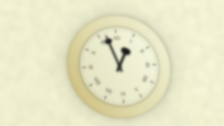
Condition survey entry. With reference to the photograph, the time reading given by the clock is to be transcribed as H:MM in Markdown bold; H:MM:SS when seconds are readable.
**12:57**
